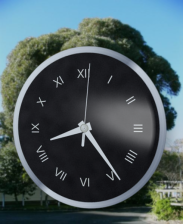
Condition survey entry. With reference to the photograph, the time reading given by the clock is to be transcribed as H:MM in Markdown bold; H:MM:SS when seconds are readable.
**8:24:01**
